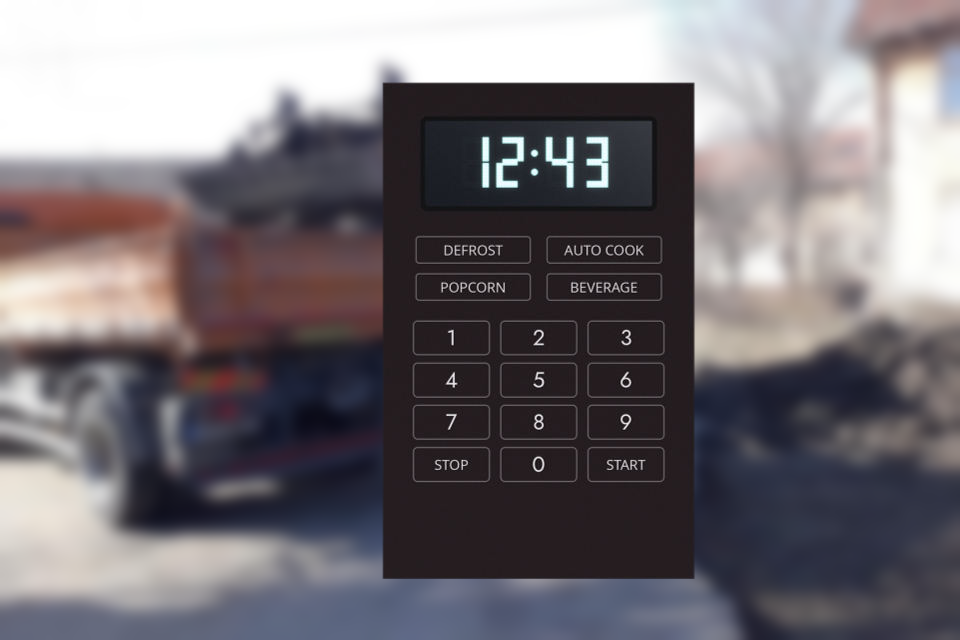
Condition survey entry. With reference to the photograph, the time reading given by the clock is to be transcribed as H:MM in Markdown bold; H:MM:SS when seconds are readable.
**12:43**
